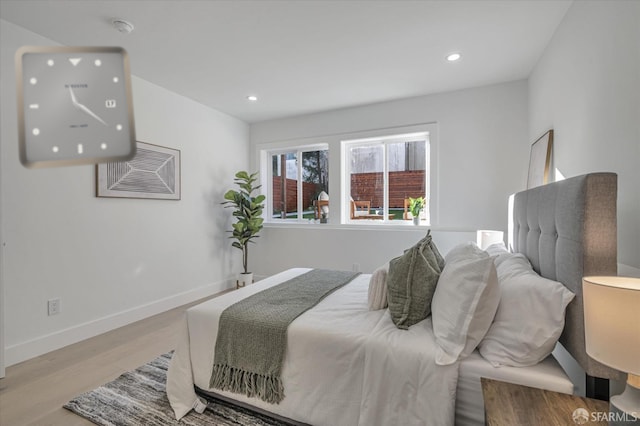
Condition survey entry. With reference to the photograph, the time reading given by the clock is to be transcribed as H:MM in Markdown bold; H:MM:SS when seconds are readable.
**11:21**
